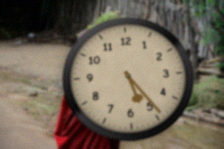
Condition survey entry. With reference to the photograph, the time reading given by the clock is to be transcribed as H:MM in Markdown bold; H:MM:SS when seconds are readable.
**5:24**
